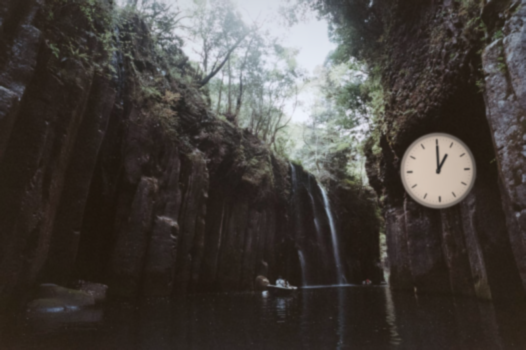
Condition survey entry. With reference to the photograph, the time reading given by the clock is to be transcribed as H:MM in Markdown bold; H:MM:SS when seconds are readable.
**1:00**
